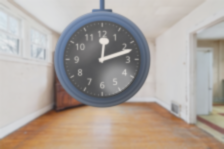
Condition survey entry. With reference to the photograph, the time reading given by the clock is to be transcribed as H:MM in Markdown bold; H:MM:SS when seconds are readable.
**12:12**
